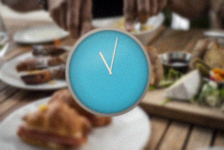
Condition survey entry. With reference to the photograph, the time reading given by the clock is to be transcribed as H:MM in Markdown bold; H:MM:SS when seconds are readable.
**11:02**
